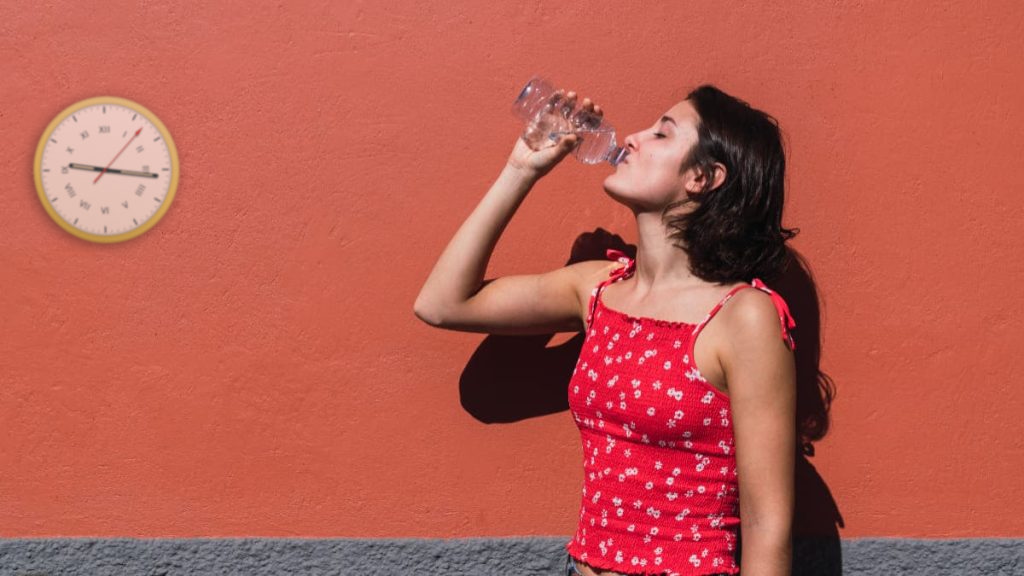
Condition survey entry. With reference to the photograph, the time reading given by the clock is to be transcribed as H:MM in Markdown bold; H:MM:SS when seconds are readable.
**9:16:07**
